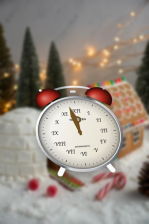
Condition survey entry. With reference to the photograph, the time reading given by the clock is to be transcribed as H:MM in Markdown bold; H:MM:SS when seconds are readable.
**11:58**
